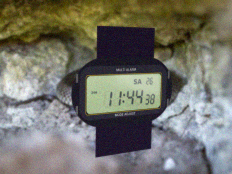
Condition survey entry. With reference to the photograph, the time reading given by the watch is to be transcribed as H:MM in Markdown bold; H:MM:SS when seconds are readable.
**11:44:38**
